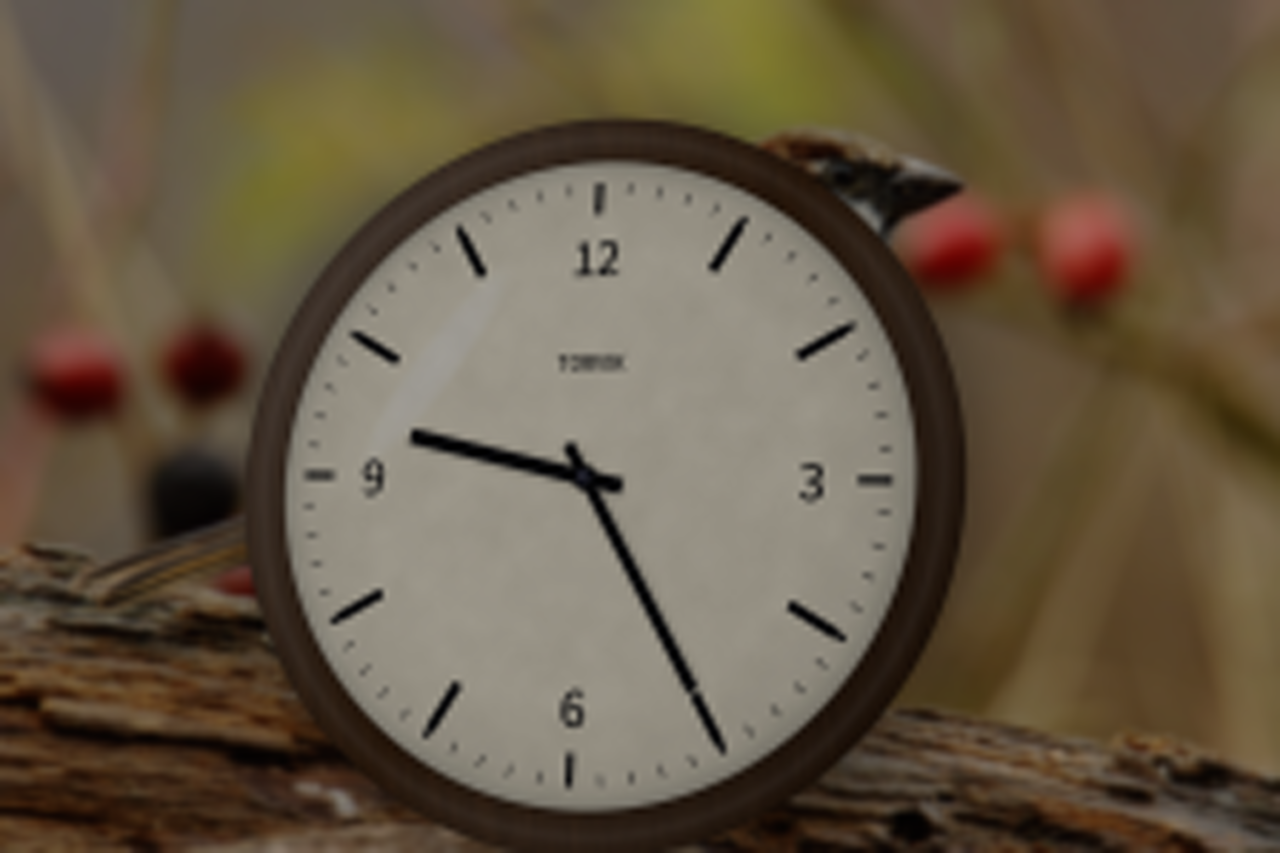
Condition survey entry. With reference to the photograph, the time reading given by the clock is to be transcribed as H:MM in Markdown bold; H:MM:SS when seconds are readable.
**9:25**
